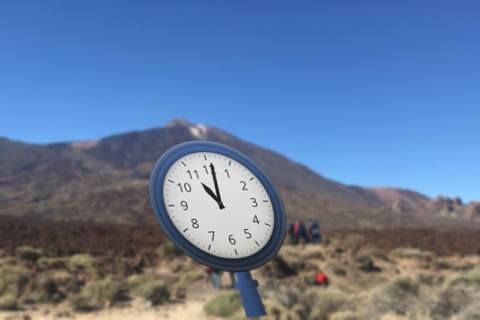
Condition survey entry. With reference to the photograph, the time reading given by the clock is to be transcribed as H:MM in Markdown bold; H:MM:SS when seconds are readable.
**11:01**
